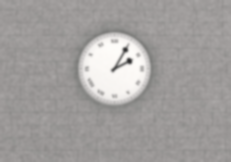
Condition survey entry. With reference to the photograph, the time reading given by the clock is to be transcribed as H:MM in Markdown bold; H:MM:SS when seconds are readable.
**2:05**
